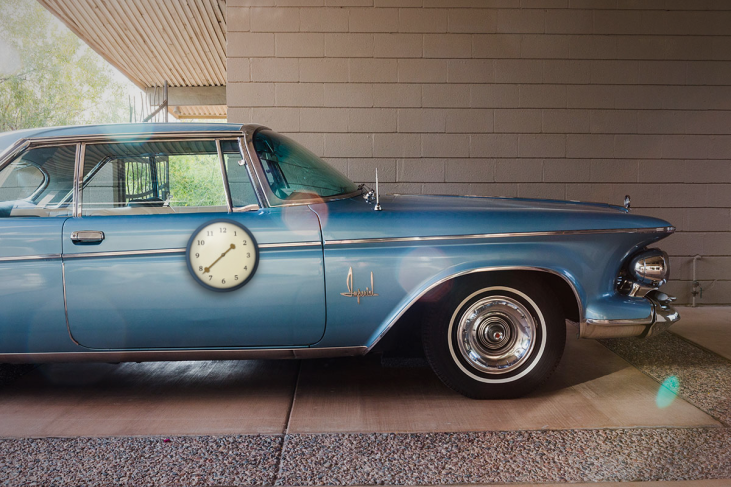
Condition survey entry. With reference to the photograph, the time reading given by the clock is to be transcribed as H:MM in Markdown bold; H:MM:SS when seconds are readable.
**1:38**
